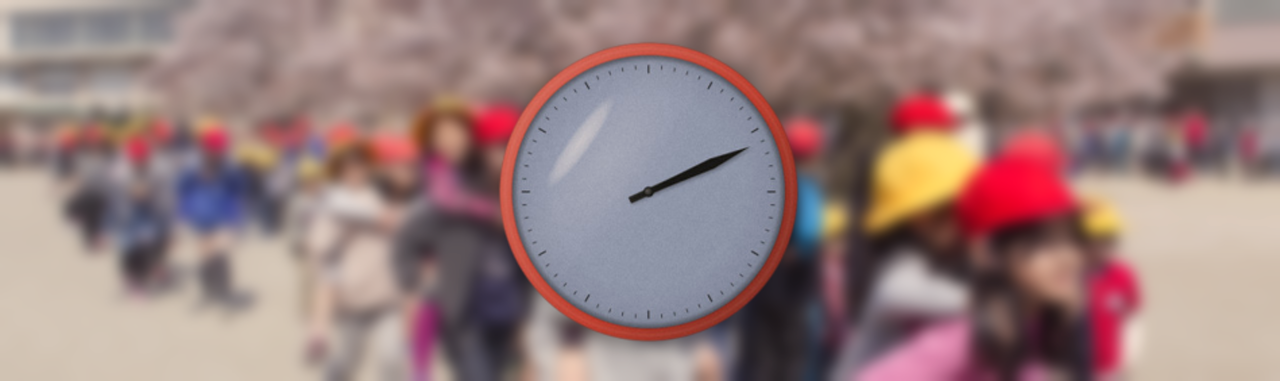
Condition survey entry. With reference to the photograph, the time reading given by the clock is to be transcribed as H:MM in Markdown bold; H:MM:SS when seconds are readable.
**2:11**
